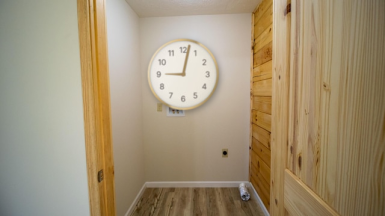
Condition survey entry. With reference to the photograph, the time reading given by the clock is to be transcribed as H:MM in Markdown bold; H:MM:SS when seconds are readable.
**9:02**
